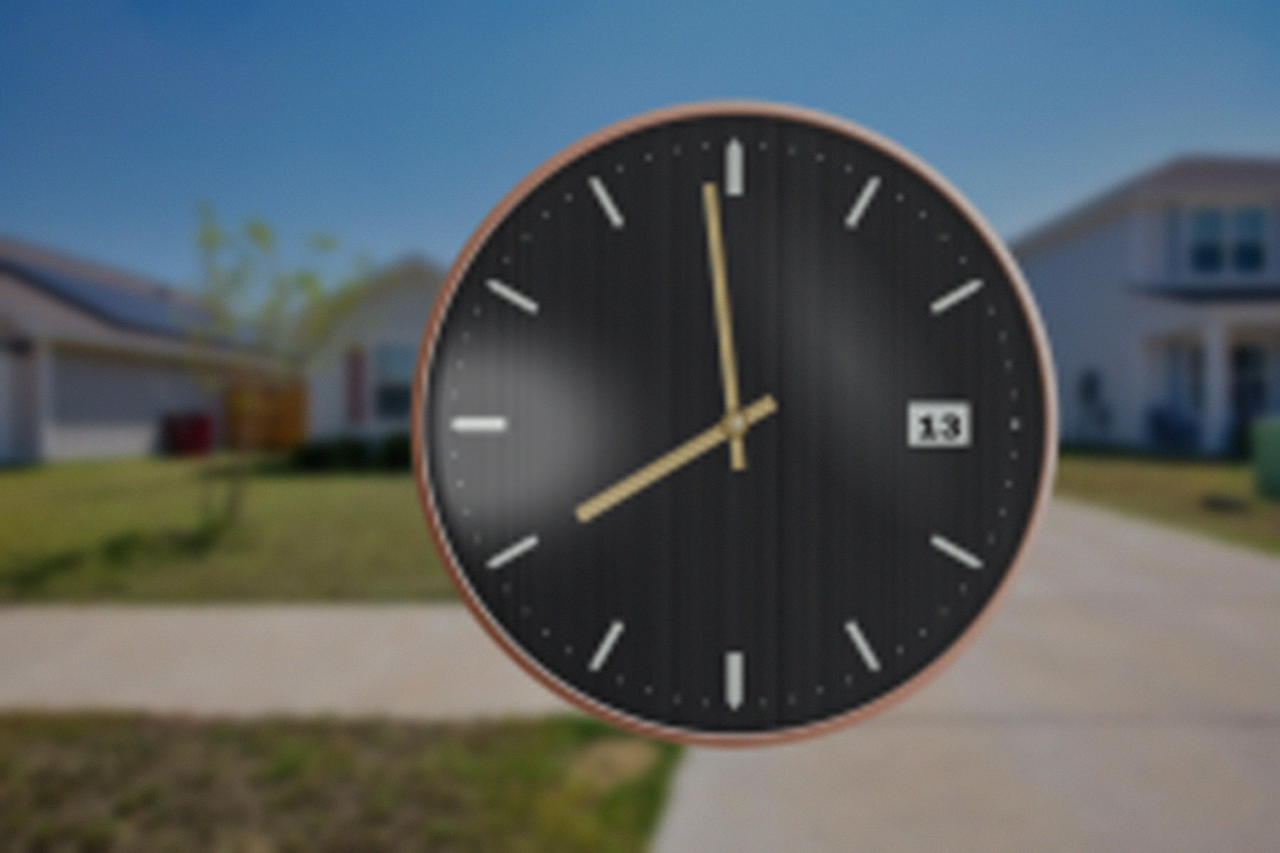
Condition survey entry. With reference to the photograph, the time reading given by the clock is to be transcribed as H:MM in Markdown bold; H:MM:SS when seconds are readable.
**7:59**
